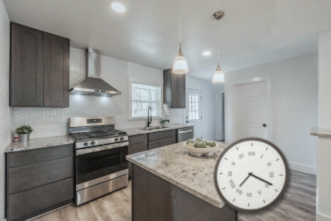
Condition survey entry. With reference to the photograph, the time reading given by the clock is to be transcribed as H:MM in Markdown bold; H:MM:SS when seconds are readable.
**7:19**
